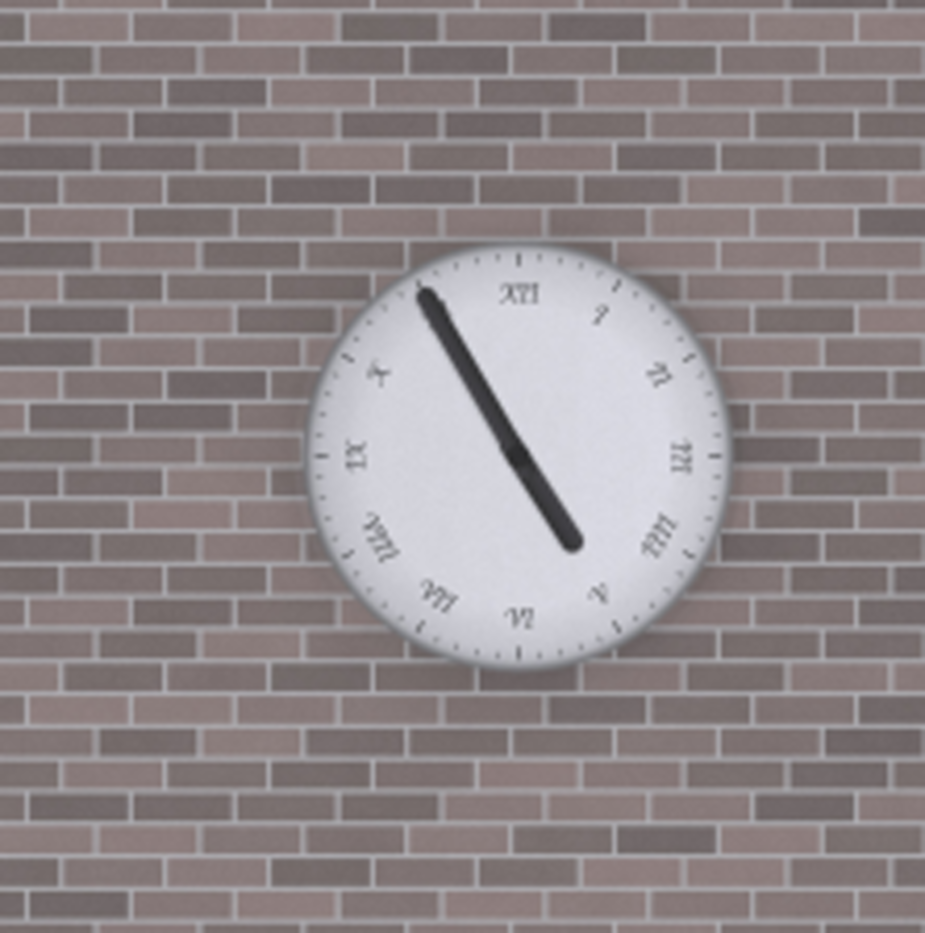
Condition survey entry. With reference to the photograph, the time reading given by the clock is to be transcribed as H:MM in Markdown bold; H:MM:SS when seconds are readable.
**4:55**
